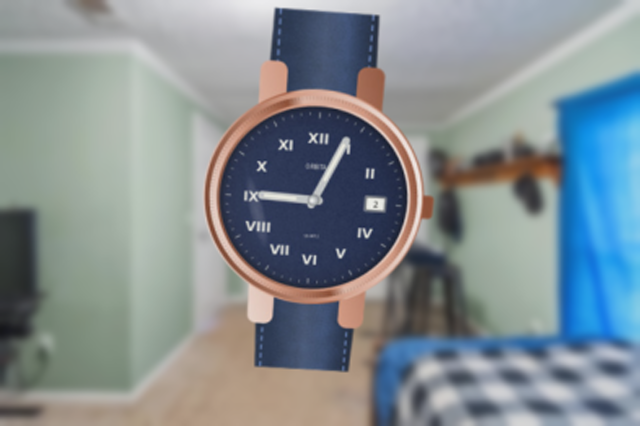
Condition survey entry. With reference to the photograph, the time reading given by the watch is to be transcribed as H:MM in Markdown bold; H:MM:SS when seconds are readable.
**9:04**
